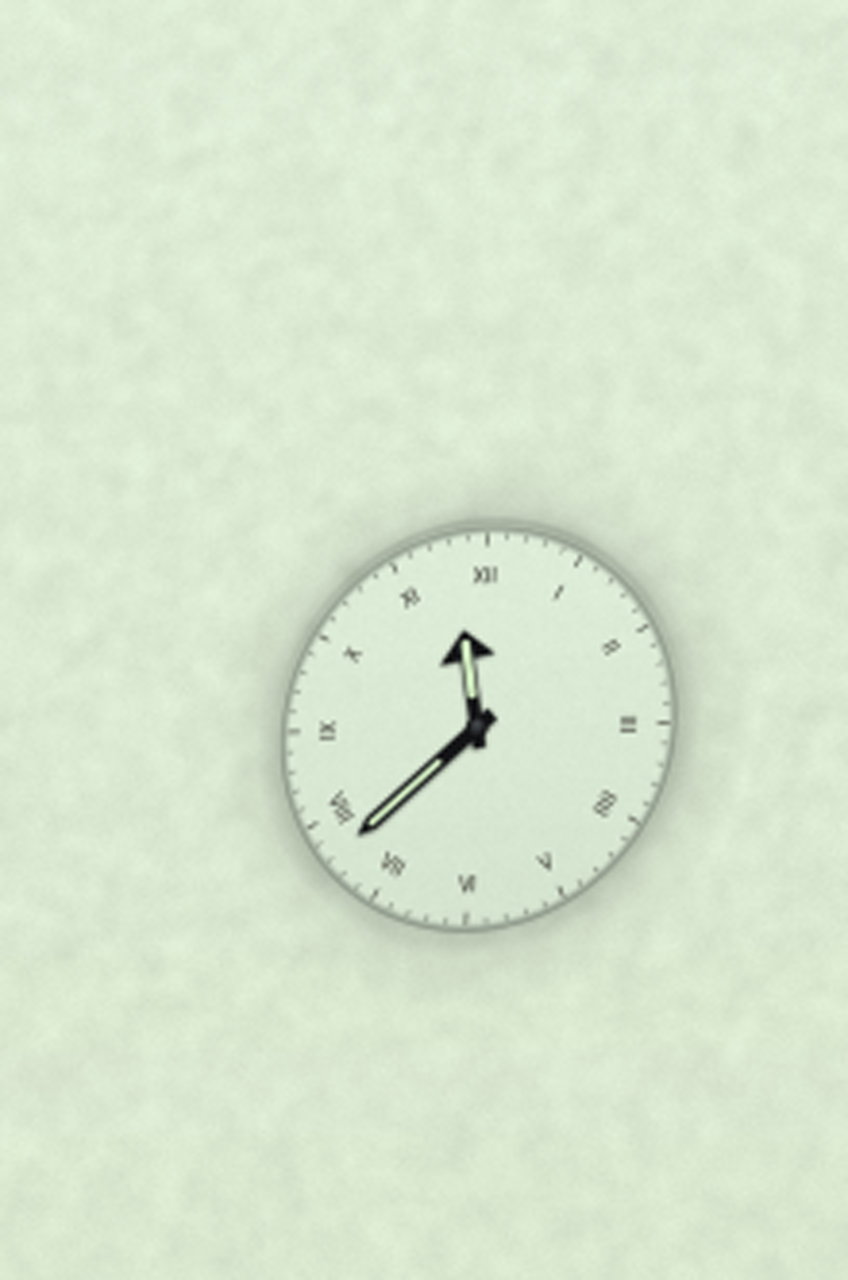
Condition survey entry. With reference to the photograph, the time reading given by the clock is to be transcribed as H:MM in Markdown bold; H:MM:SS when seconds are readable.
**11:38**
